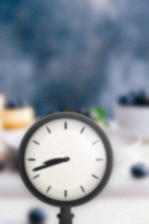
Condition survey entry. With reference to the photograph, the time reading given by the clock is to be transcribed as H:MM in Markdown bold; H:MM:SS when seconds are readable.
**8:42**
